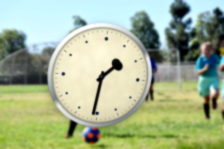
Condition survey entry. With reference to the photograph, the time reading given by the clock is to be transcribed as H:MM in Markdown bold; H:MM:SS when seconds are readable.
**1:31**
